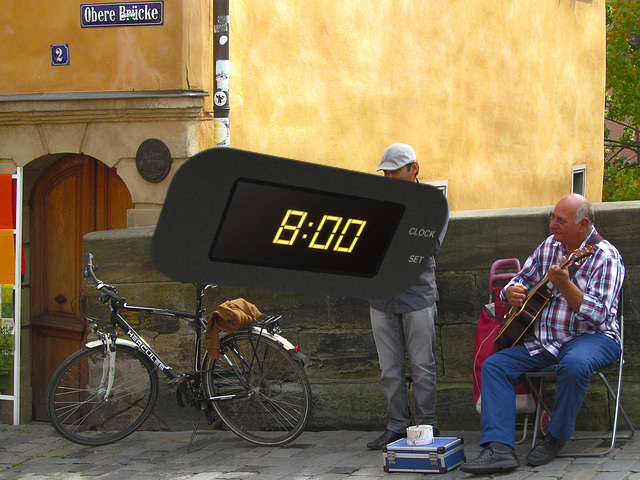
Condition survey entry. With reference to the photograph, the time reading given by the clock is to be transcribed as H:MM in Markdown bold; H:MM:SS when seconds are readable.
**8:00**
